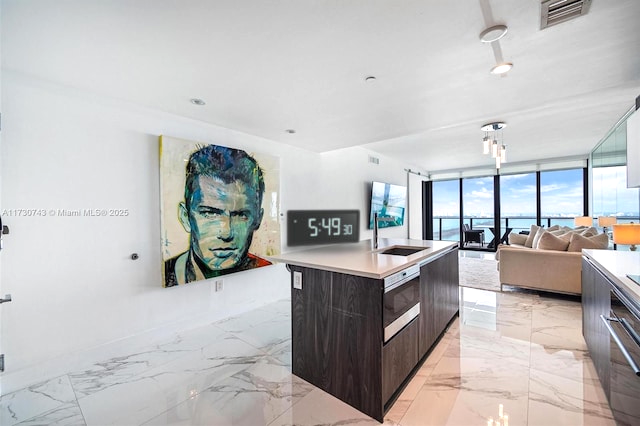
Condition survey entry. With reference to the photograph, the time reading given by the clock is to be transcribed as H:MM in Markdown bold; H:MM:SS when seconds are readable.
**5:49**
